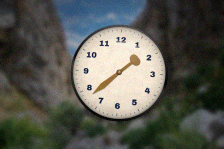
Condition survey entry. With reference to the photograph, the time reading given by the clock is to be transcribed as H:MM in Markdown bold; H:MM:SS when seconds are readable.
**1:38**
